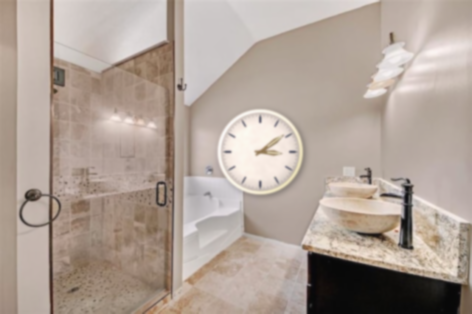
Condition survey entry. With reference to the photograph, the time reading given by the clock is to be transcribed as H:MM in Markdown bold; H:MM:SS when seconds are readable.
**3:09**
